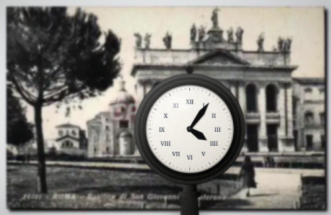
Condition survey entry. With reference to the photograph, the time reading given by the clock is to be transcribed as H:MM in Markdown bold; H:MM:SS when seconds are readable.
**4:06**
